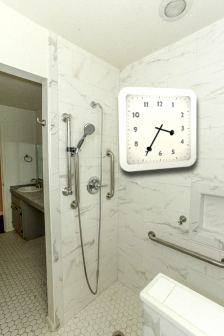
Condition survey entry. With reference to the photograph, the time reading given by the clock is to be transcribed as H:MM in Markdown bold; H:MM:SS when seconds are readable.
**3:35**
